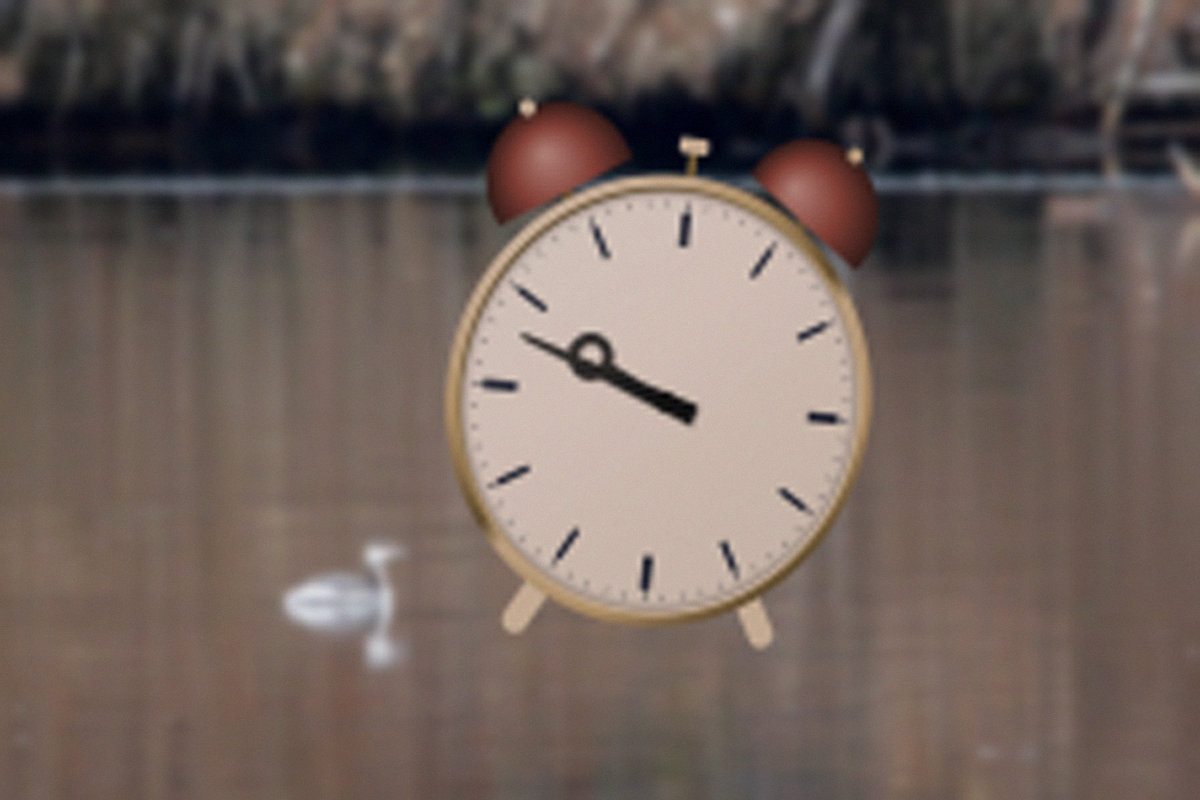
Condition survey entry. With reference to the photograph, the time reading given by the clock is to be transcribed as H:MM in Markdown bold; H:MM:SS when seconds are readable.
**9:48**
